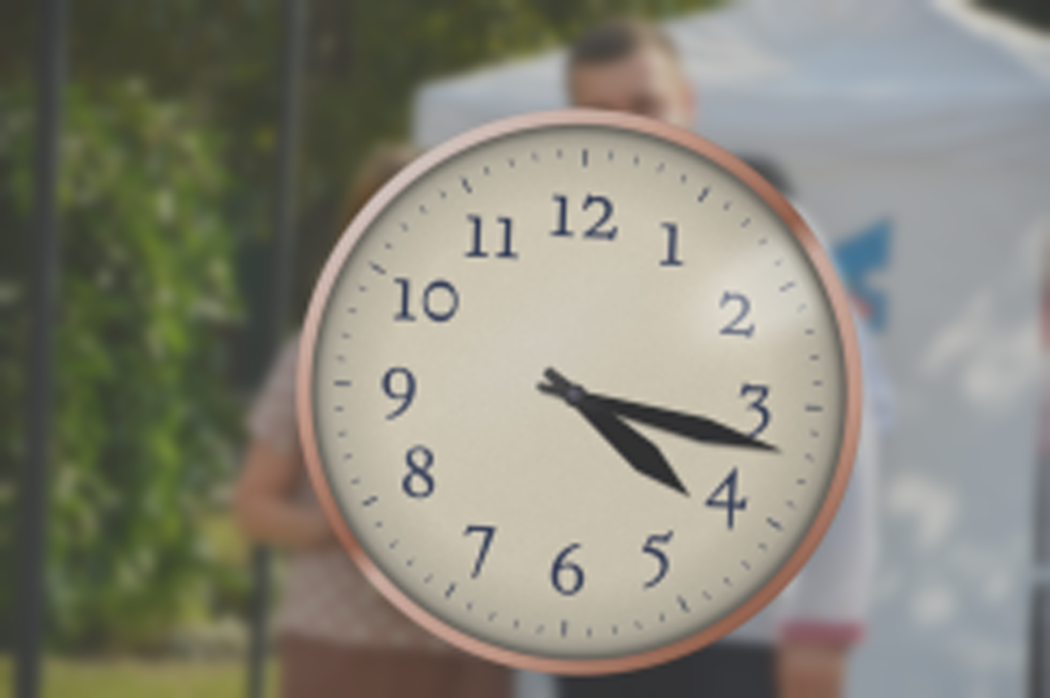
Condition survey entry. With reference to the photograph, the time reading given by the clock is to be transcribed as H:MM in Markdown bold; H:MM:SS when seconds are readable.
**4:17**
